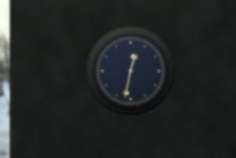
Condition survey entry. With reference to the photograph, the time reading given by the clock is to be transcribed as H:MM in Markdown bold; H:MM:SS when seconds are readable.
**12:32**
